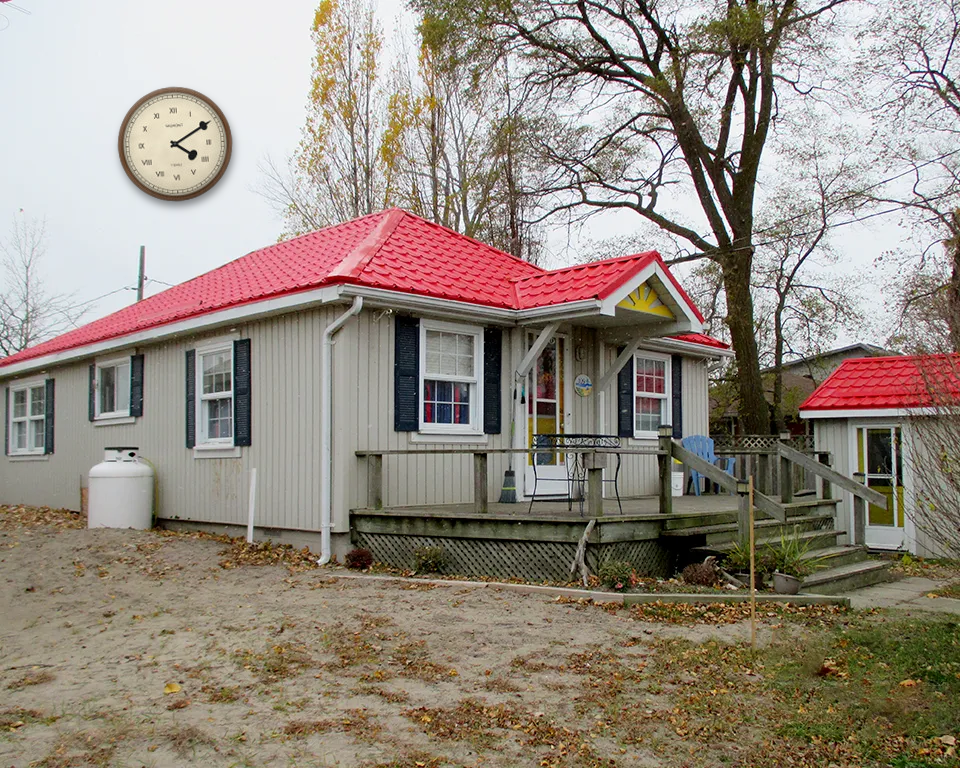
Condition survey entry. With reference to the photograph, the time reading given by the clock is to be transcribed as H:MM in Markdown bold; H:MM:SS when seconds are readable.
**4:10**
